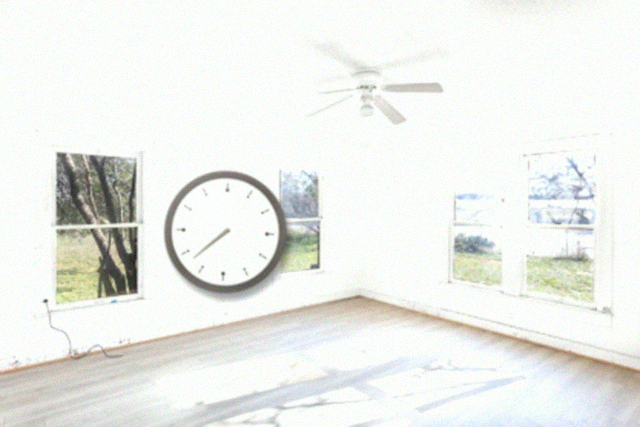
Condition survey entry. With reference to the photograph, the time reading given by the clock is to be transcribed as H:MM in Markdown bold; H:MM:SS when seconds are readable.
**7:38**
